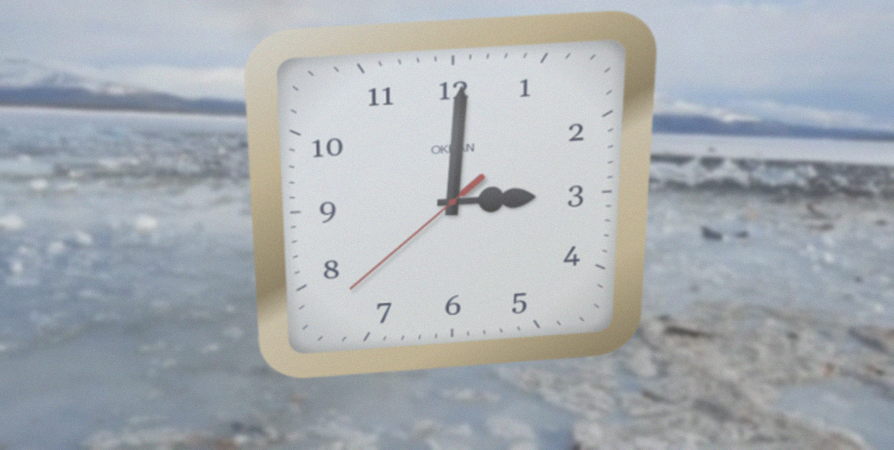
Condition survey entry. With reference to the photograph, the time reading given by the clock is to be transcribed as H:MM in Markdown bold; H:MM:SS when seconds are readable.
**3:00:38**
